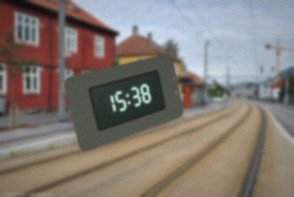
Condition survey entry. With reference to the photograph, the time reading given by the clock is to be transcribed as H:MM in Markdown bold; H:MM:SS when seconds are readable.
**15:38**
